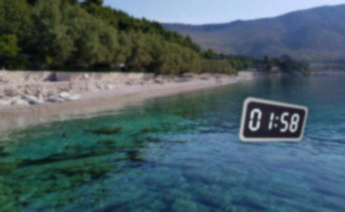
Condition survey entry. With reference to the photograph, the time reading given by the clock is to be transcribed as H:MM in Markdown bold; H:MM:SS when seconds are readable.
**1:58**
